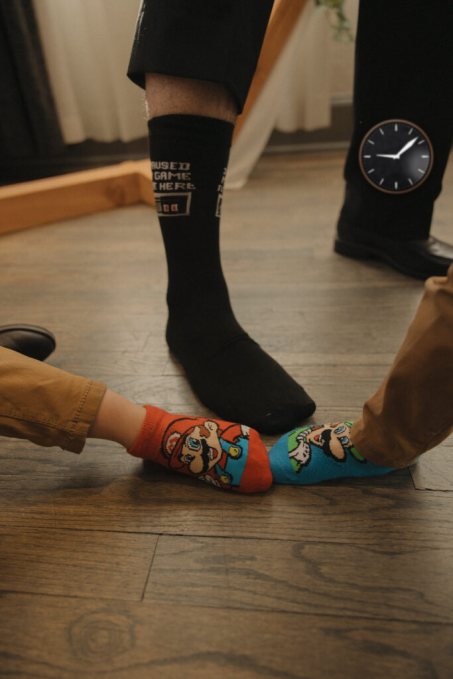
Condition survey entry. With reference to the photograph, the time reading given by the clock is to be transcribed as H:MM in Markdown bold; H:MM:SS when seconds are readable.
**9:08**
